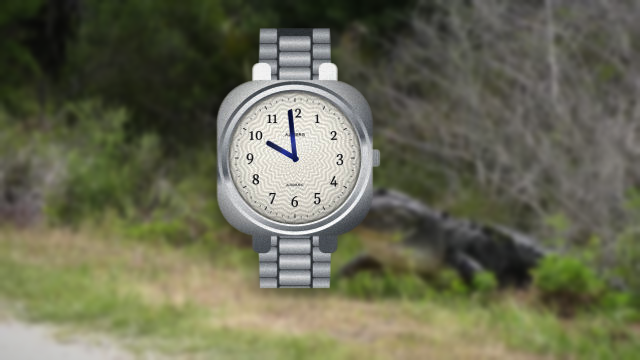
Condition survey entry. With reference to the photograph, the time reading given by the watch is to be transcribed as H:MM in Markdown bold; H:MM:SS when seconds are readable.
**9:59**
